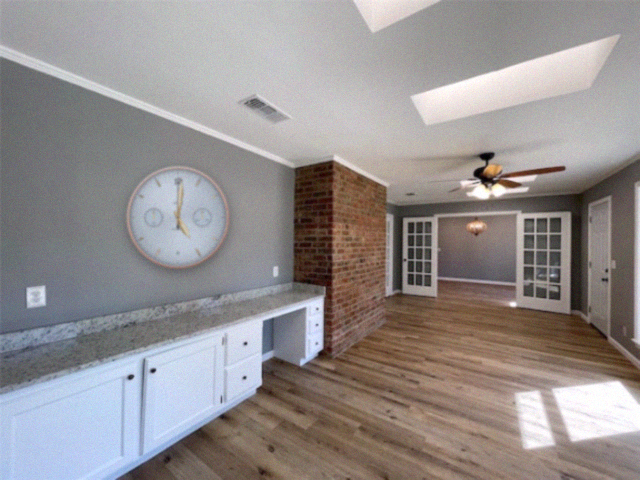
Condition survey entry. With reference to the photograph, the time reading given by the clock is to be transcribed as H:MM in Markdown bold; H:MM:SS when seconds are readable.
**5:01**
